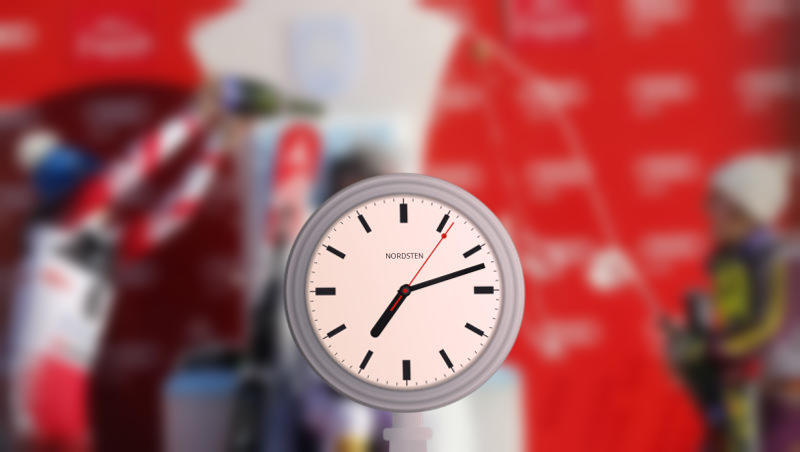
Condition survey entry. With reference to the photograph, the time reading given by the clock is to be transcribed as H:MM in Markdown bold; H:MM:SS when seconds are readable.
**7:12:06**
